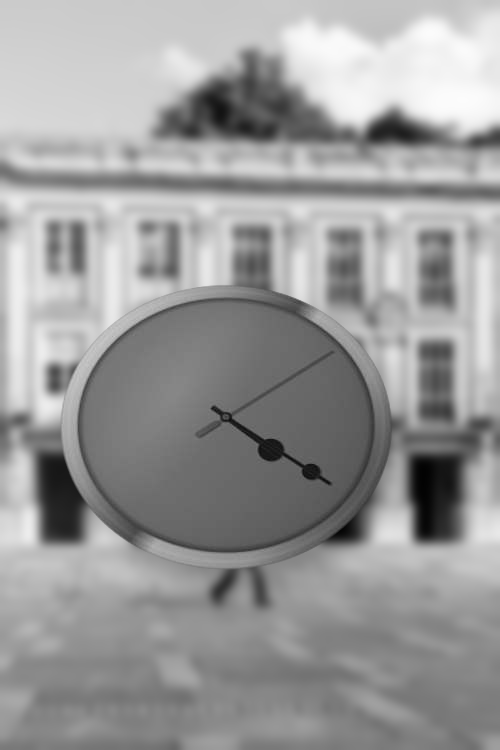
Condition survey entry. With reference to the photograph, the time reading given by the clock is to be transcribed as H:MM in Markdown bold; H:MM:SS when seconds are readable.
**4:21:09**
